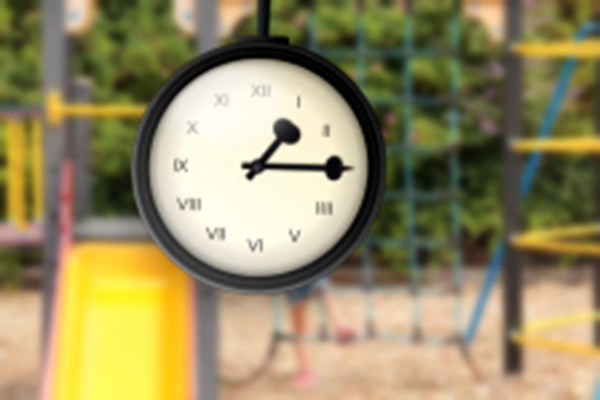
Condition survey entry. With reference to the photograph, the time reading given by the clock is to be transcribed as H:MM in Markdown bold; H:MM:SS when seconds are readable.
**1:15**
